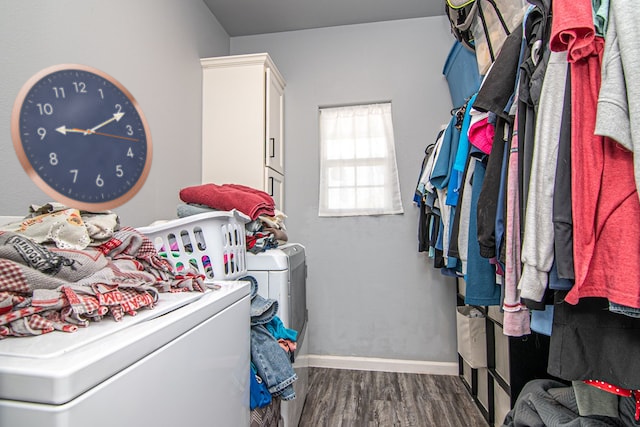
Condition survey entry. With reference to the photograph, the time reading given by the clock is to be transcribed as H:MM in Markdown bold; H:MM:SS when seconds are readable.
**9:11:17**
